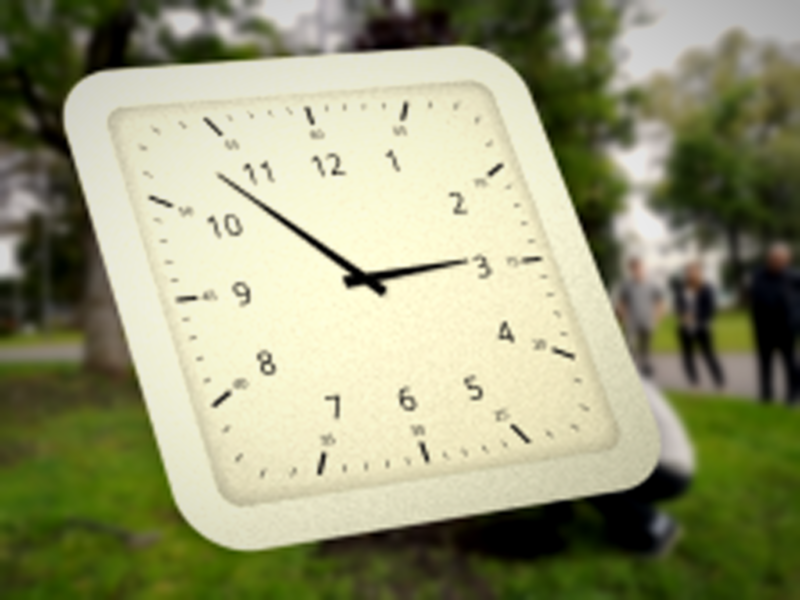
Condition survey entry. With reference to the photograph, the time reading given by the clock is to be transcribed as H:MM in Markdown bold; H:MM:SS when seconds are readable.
**2:53**
